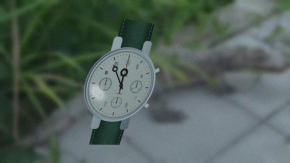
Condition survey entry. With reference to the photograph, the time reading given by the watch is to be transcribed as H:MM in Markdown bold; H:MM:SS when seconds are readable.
**11:54**
